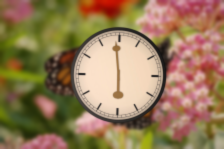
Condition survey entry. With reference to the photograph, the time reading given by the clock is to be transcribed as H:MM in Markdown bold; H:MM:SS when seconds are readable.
**5:59**
